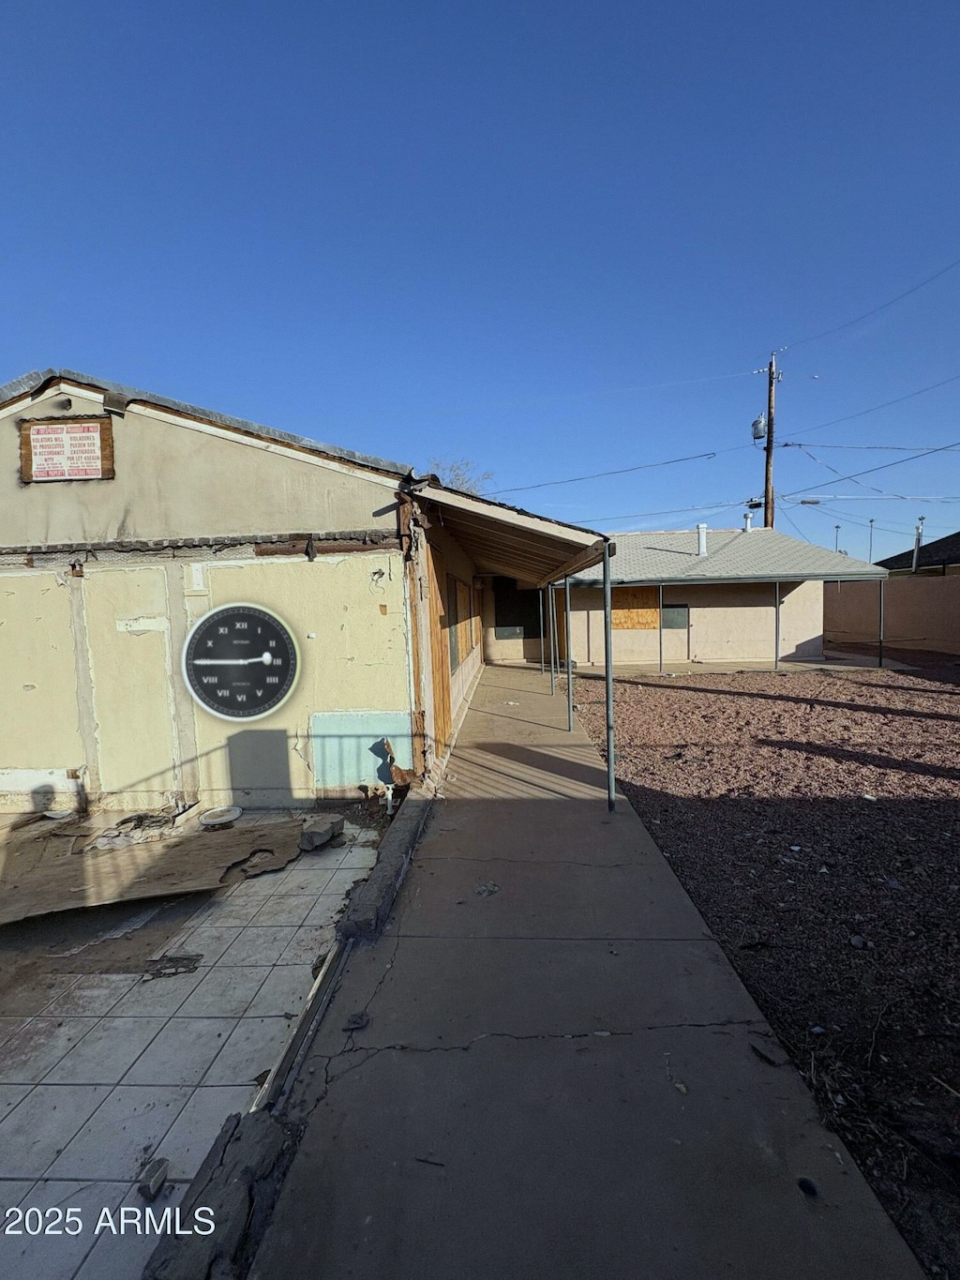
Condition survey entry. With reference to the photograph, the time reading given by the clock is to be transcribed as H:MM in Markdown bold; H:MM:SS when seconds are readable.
**2:45**
